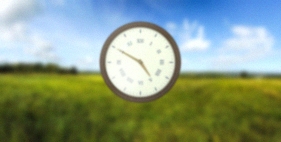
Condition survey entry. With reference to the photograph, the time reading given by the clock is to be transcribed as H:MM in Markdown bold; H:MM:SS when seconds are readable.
**4:50**
